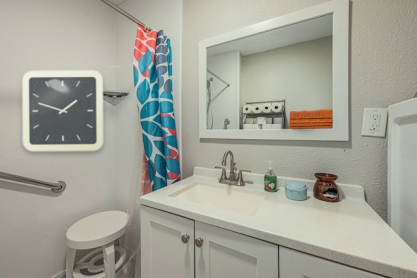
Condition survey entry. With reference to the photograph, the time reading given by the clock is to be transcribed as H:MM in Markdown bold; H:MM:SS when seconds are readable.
**1:48**
